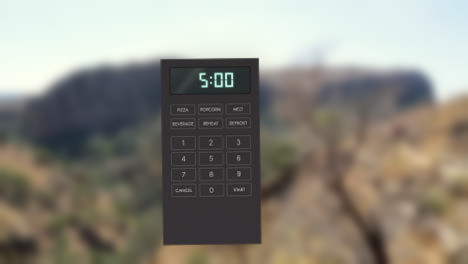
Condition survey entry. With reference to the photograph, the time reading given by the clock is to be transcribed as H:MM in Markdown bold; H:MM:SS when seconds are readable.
**5:00**
